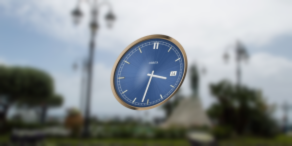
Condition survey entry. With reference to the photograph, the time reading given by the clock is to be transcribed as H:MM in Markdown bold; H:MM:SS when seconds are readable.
**3:32**
